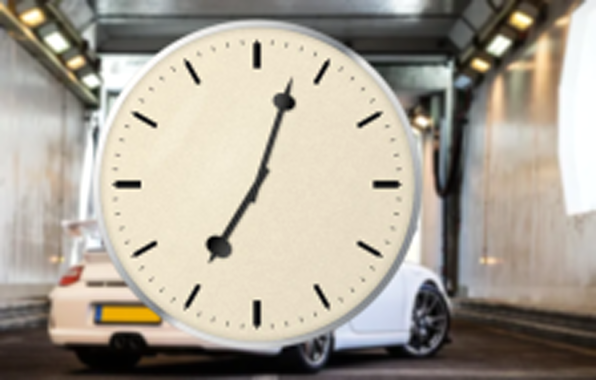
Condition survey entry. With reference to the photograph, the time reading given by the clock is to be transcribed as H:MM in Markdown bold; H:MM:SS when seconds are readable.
**7:03**
